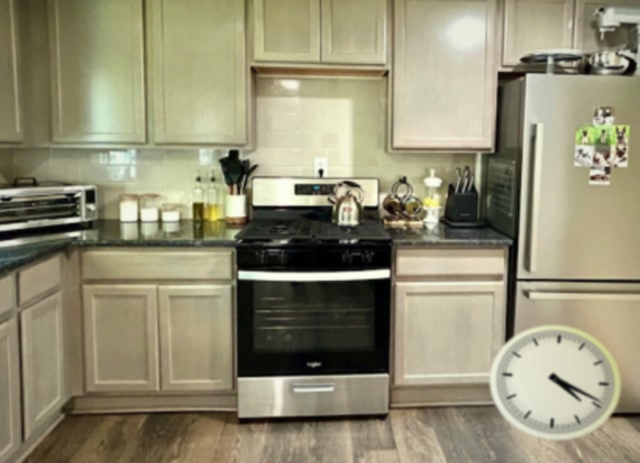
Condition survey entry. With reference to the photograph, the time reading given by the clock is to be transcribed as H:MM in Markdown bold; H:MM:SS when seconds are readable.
**4:19**
